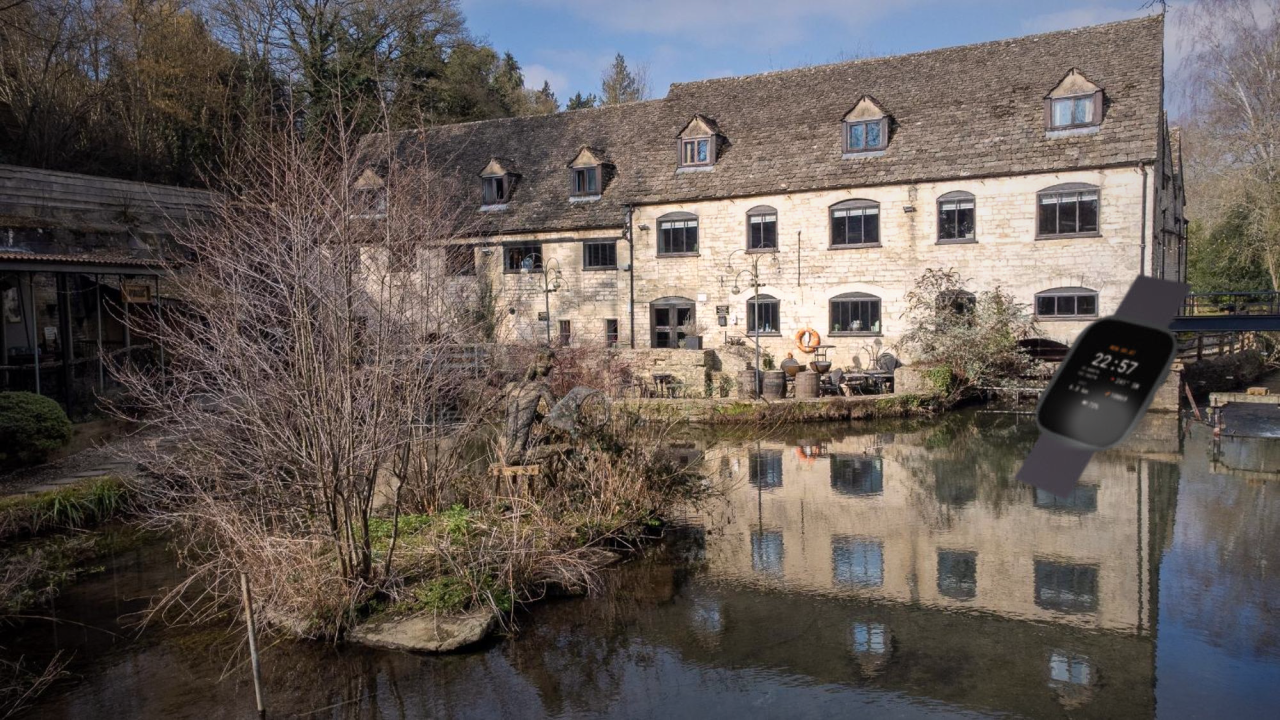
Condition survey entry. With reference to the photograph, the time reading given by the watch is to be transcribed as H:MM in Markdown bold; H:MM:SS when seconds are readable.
**22:57**
